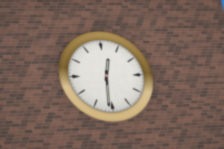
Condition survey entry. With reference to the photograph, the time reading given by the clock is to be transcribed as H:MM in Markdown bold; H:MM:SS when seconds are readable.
**12:31**
